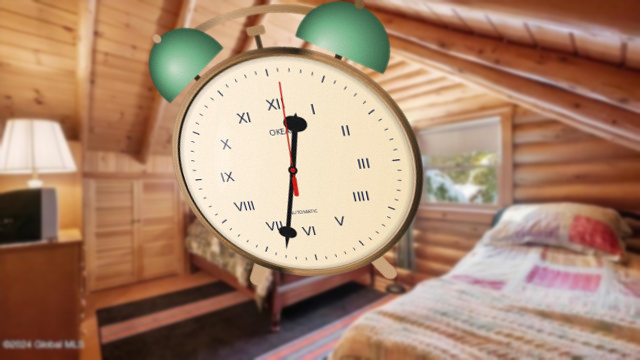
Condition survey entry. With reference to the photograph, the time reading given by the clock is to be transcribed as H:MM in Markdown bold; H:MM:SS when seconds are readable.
**12:33:01**
